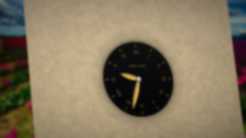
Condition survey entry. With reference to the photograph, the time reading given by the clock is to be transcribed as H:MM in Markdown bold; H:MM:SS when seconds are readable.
**9:33**
